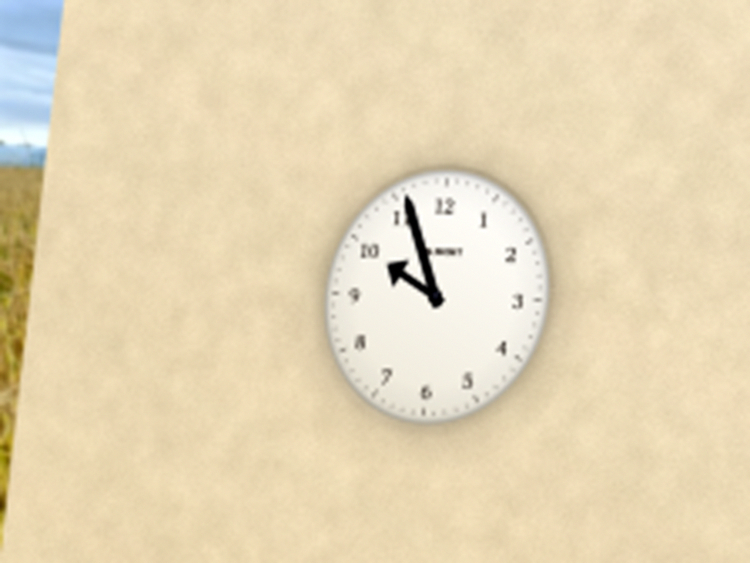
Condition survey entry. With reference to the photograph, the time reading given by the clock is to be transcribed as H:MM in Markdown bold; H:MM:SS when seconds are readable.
**9:56**
